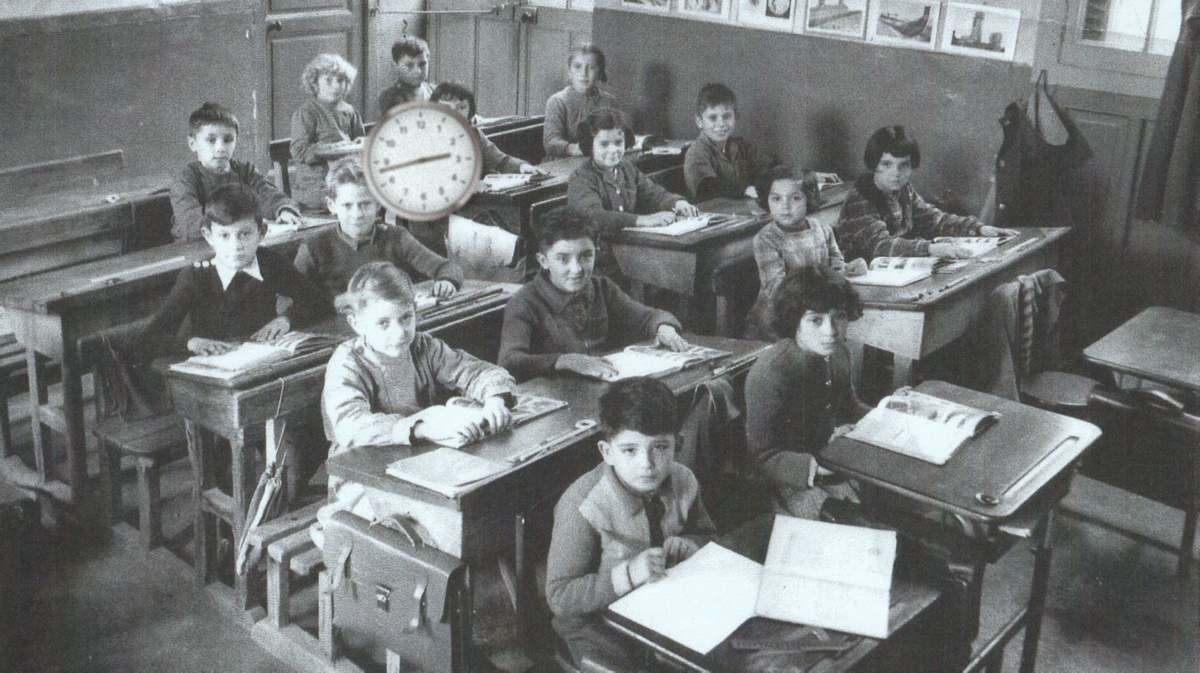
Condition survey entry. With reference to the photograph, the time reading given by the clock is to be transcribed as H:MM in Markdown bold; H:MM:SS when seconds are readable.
**2:43**
